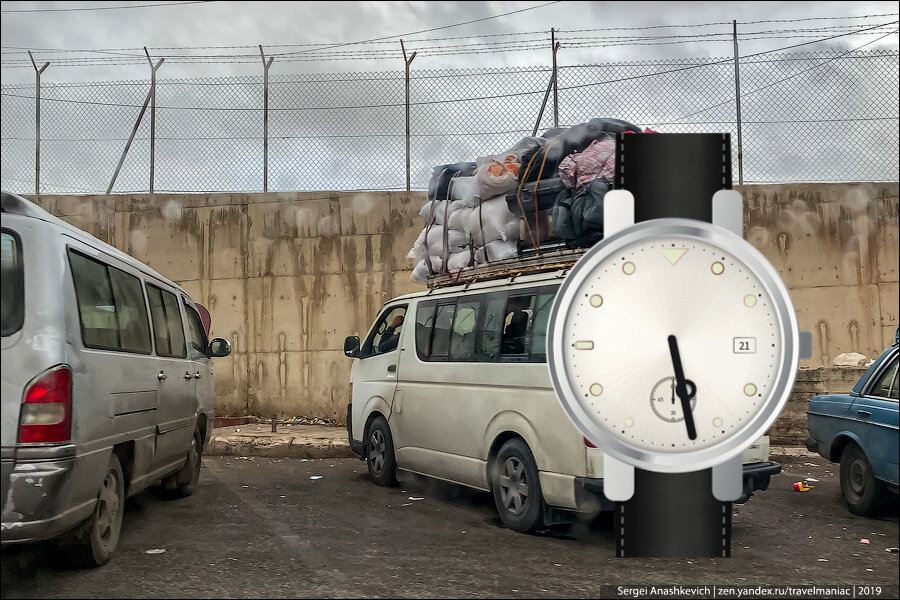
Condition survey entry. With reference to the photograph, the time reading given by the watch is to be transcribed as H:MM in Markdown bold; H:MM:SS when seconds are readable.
**5:28**
